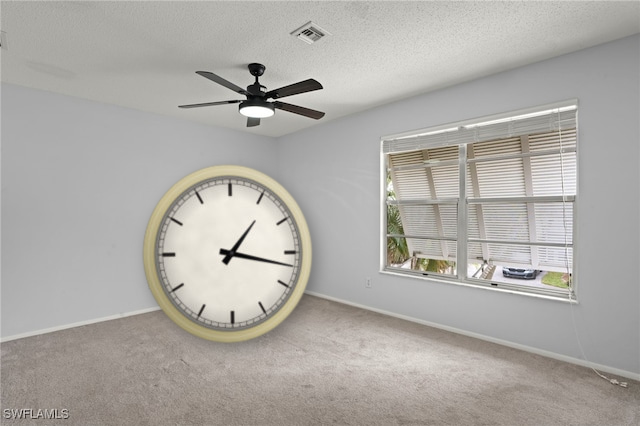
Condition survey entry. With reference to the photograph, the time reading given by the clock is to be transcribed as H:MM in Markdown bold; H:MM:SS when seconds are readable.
**1:17**
